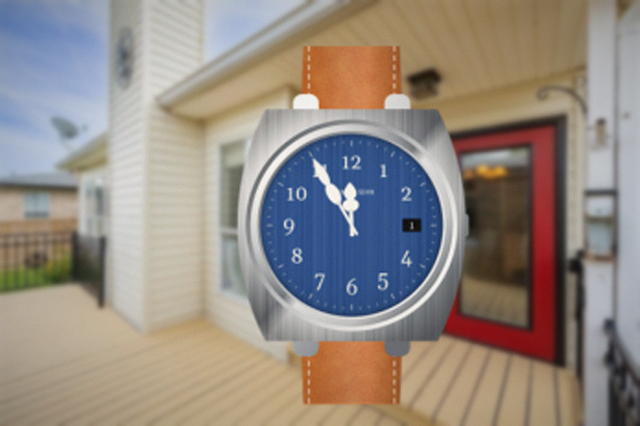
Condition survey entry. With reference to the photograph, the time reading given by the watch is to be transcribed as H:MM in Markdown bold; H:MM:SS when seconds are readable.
**11:55**
